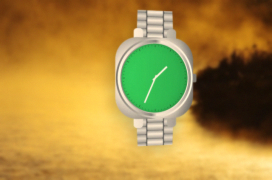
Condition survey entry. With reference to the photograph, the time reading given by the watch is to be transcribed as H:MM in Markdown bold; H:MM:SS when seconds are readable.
**1:34**
